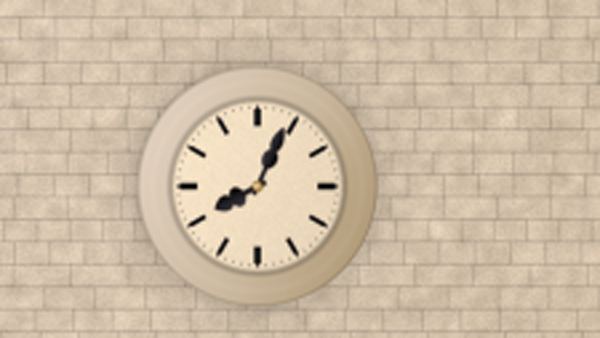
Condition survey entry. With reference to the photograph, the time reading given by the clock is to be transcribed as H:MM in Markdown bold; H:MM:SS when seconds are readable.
**8:04**
